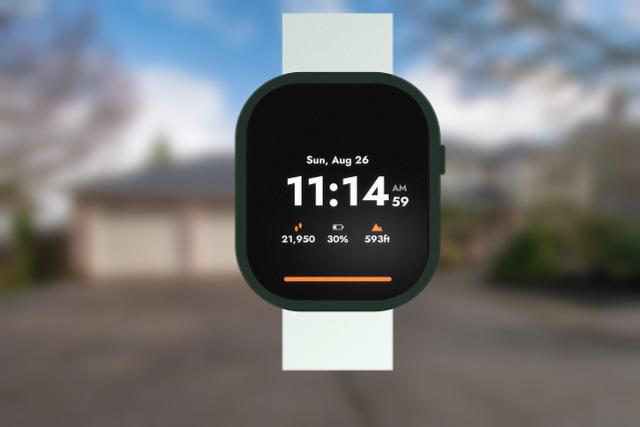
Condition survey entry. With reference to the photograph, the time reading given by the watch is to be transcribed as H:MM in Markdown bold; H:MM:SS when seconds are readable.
**11:14:59**
